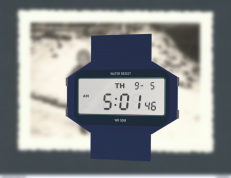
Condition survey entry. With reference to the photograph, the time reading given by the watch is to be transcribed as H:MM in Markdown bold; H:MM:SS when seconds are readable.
**5:01:46**
